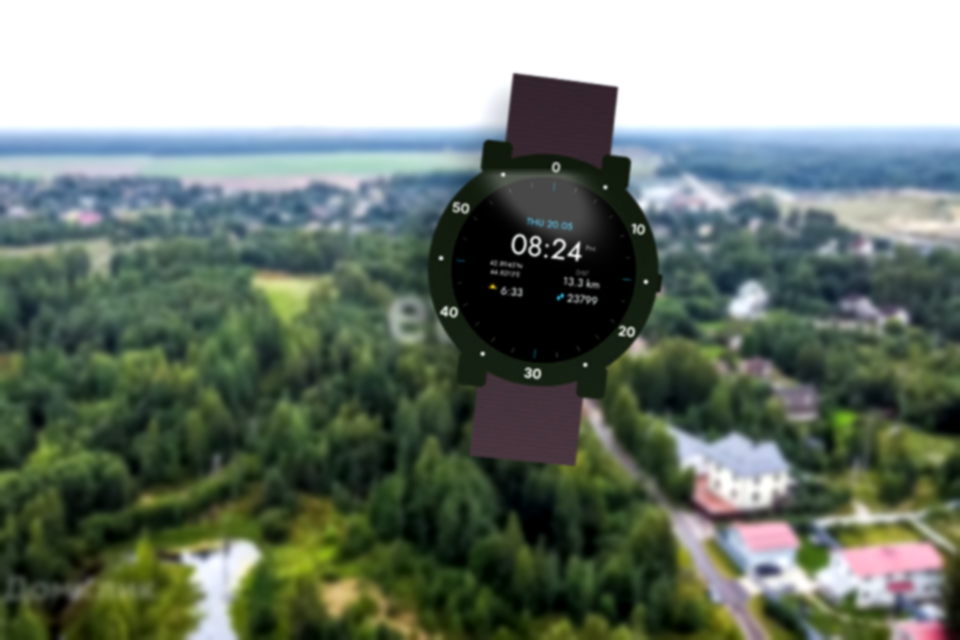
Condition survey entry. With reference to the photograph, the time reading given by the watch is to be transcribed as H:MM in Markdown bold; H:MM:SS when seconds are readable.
**8:24**
